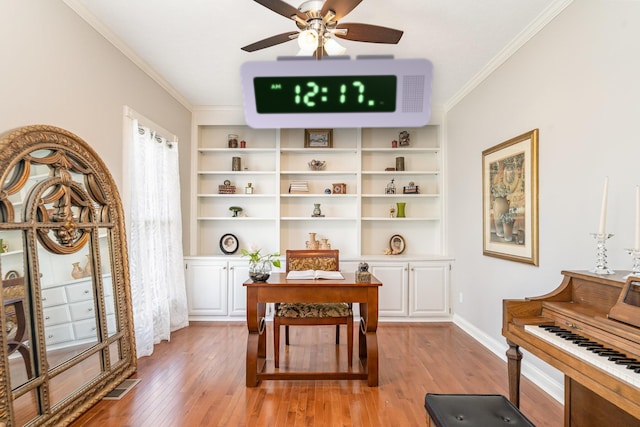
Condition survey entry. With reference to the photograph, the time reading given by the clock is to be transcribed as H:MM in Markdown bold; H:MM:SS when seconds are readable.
**12:17**
